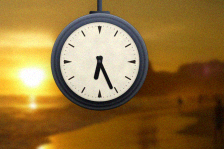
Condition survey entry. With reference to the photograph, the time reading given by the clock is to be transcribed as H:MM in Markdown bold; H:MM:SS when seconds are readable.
**6:26**
